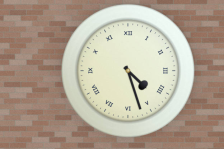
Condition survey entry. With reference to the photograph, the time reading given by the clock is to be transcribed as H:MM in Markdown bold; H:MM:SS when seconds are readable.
**4:27**
